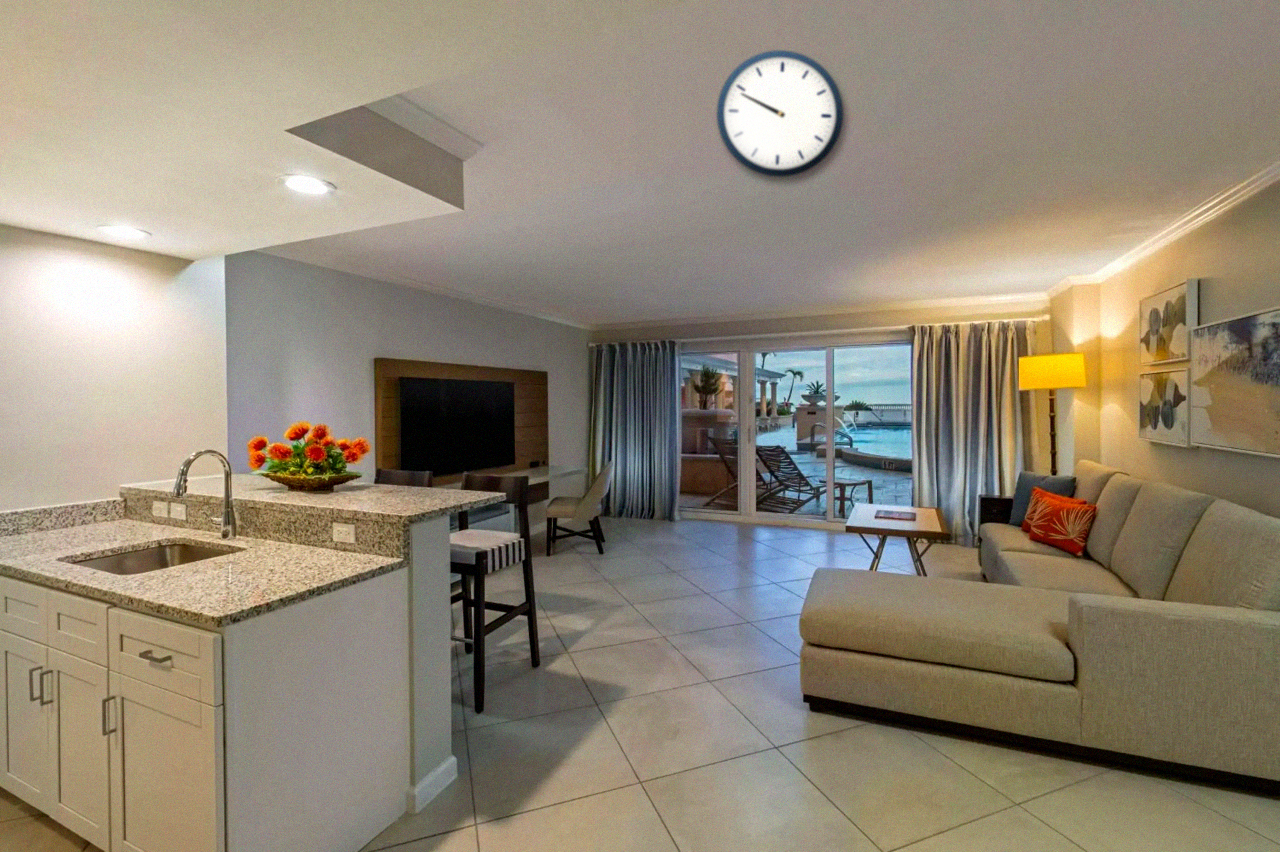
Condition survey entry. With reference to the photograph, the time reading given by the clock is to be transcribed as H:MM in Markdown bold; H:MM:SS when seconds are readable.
**9:49**
